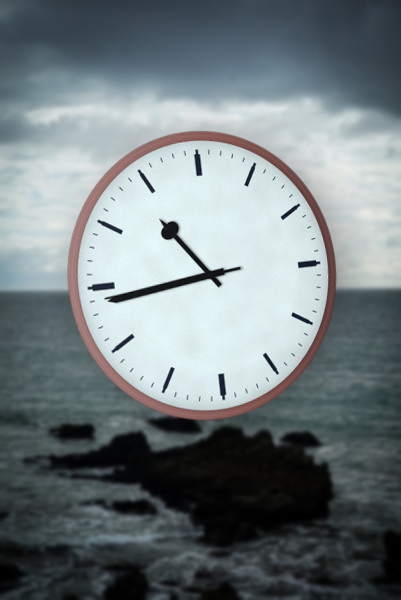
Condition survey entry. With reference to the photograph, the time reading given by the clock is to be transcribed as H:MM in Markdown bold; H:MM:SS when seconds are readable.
**10:43:44**
